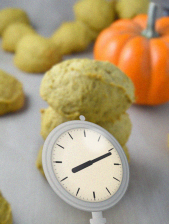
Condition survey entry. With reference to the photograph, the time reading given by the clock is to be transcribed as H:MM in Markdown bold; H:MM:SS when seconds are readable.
**8:11**
